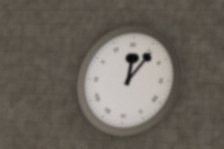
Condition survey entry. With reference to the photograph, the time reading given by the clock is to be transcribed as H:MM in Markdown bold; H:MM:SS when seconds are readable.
**12:06**
